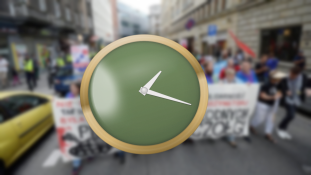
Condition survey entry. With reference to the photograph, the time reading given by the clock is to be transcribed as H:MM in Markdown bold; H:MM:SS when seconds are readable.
**1:18**
